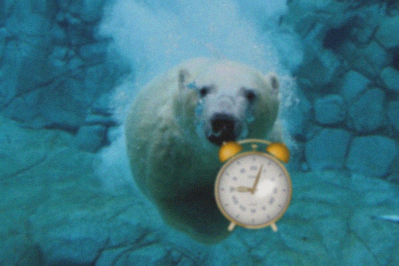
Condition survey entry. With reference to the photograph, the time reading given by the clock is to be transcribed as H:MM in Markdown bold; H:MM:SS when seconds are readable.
**9:03**
